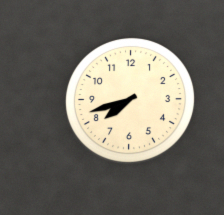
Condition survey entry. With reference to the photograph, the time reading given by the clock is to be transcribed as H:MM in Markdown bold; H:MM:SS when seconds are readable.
**7:42**
